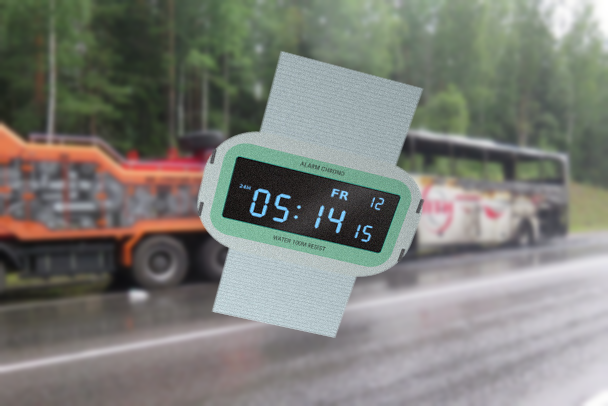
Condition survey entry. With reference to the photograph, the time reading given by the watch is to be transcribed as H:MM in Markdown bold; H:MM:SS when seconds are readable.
**5:14:15**
